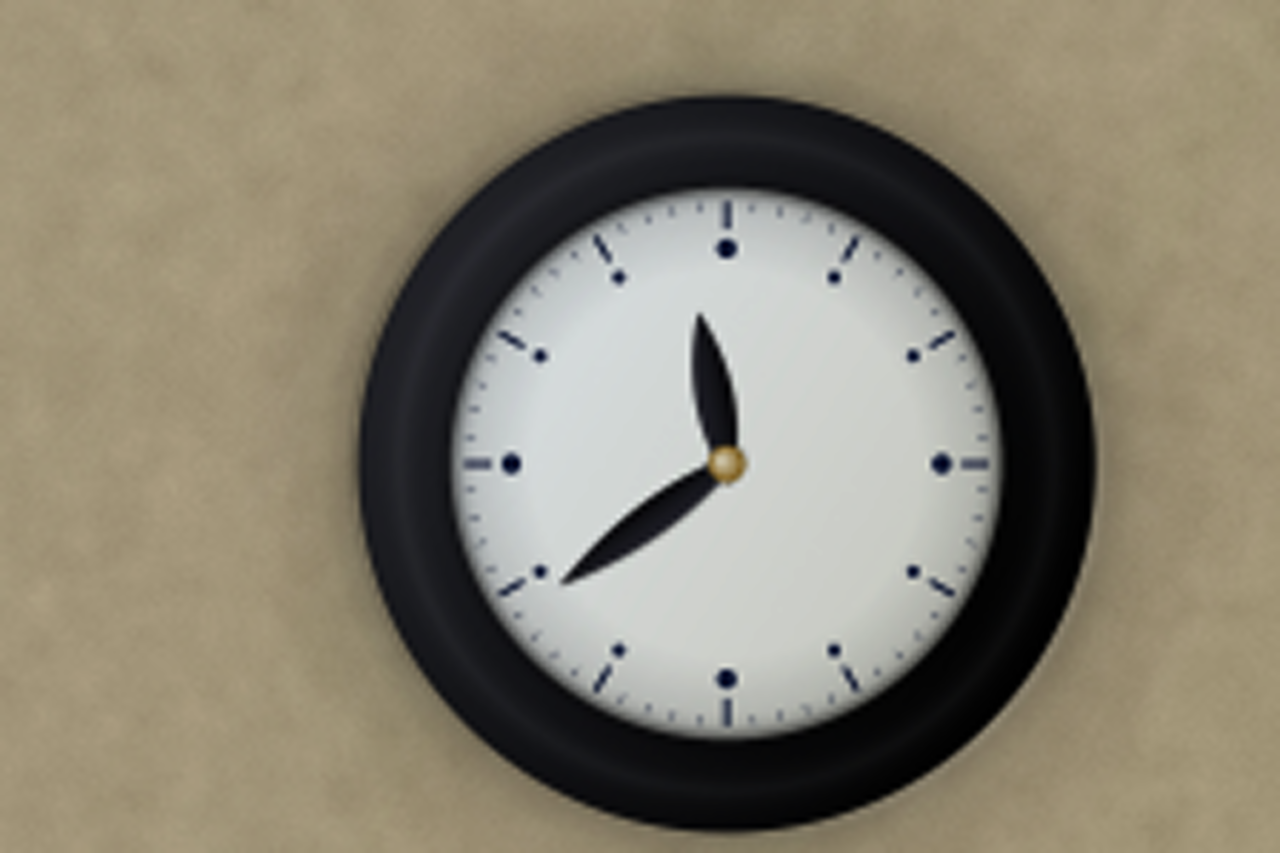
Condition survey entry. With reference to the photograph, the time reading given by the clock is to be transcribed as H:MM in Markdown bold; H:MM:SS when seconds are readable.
**11:39**
